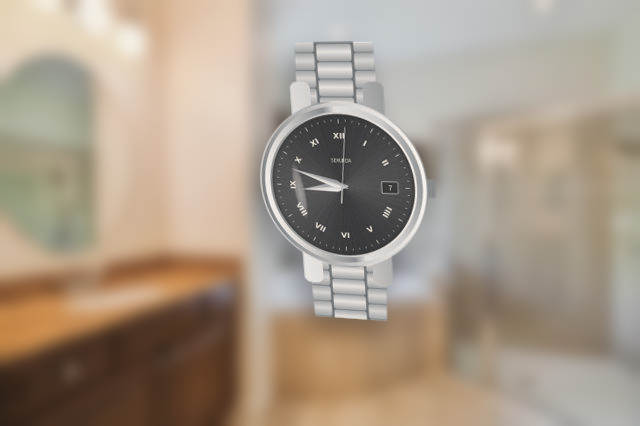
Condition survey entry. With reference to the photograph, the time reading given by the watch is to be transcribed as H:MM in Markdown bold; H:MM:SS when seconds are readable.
**8:48:01**
